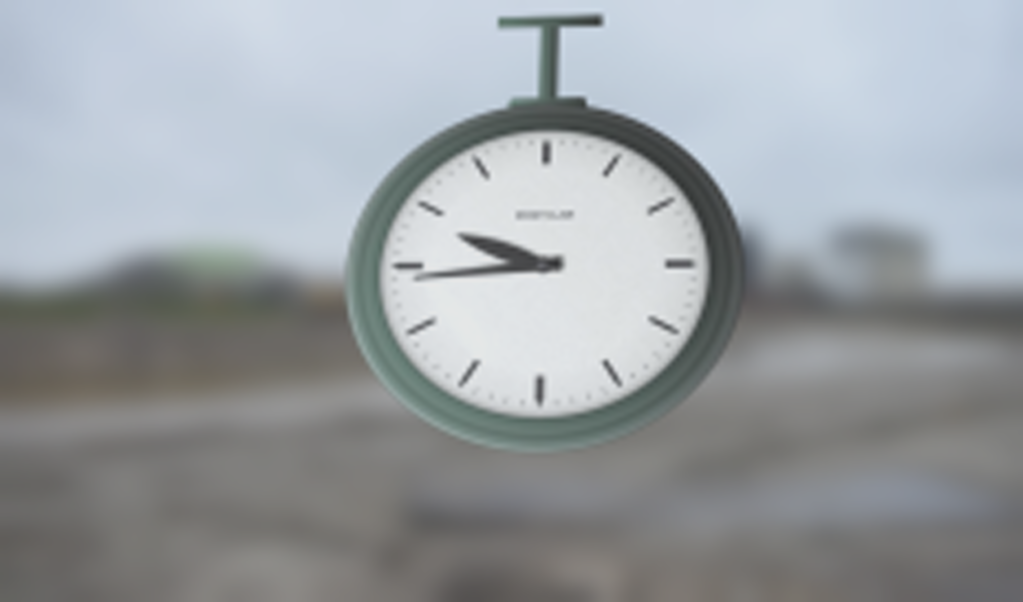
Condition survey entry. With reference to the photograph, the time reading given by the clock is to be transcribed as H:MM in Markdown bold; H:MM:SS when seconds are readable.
**9:44**
